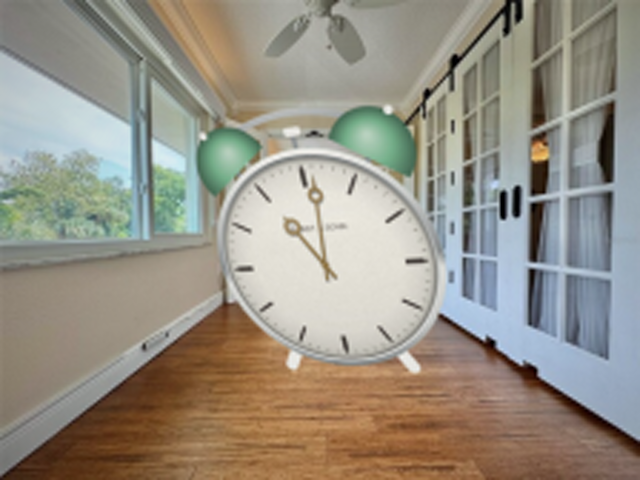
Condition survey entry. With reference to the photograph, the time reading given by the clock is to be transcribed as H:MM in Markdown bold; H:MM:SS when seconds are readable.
**11:01**
